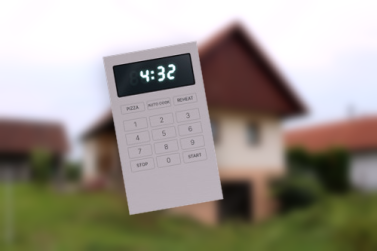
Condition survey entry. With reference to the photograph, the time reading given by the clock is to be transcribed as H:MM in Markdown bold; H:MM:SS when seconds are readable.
**4:32**
